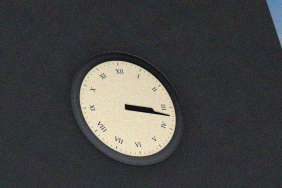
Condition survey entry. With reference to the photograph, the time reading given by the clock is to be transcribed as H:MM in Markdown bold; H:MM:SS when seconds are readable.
**3:17**
